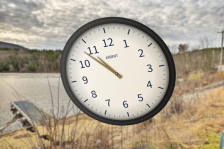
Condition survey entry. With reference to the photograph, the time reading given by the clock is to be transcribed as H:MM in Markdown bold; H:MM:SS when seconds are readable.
**10:53**
